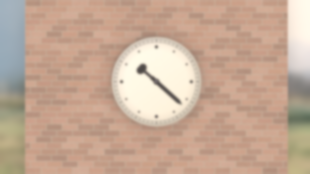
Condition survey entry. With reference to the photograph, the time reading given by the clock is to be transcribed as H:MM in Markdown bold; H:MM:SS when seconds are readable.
**10:22**
